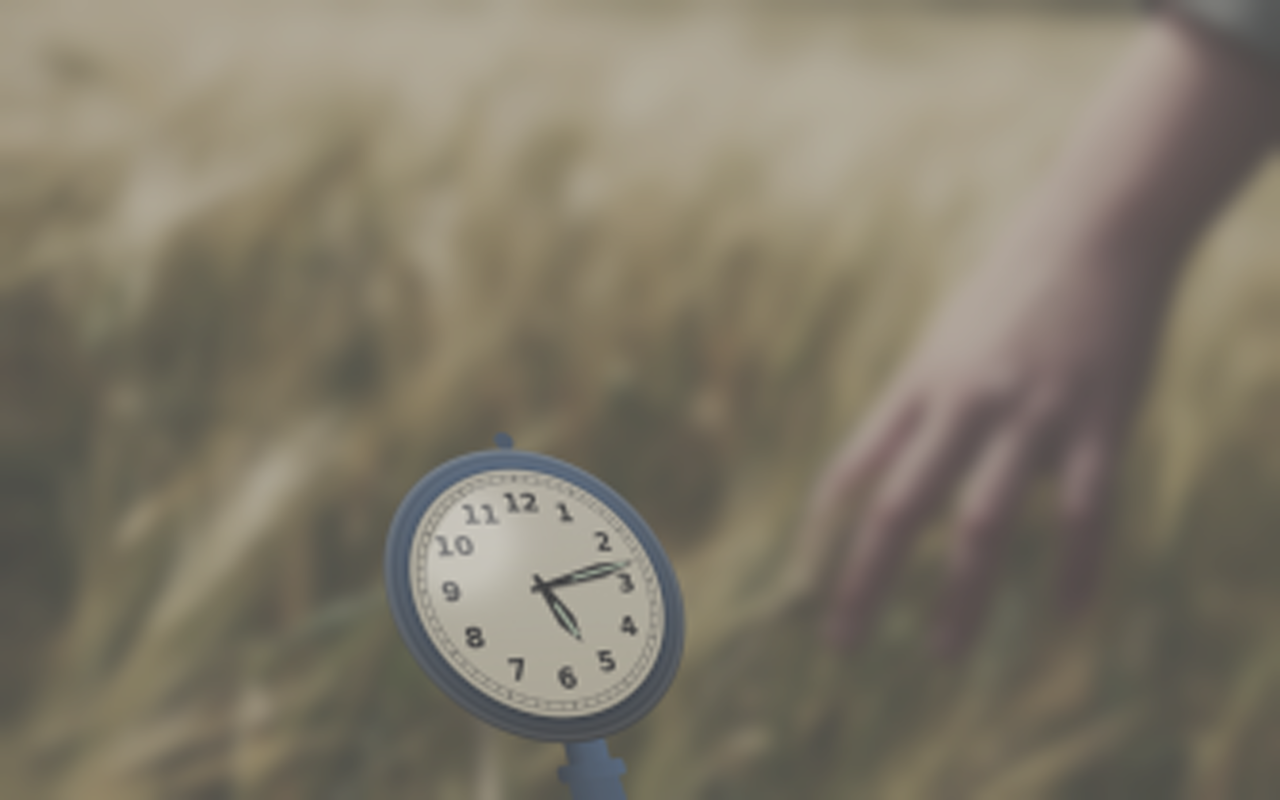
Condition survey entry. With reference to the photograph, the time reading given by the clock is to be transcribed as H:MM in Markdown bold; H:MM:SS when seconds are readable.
**5:13**
